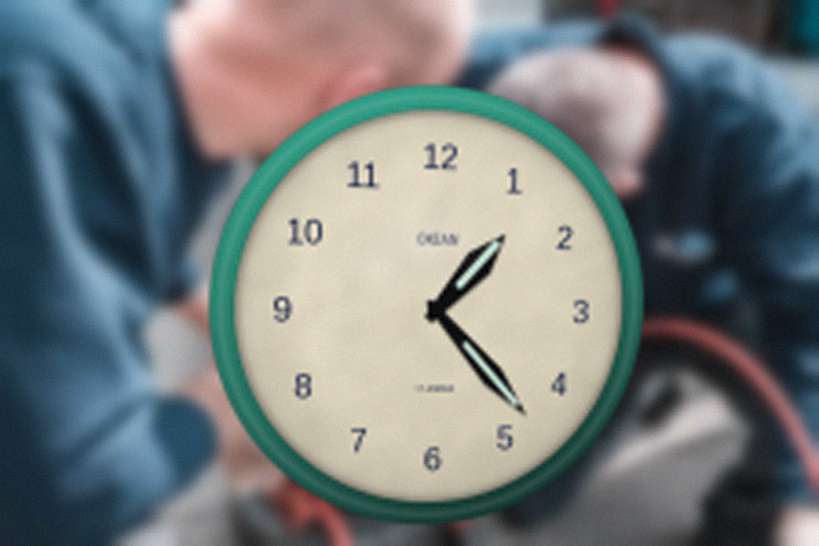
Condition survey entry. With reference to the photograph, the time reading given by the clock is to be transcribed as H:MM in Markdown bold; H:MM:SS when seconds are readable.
**1:23**
